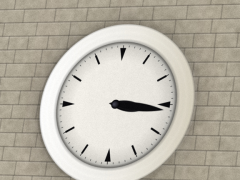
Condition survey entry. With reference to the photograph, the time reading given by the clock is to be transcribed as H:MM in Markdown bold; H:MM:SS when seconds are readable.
**3:16**
